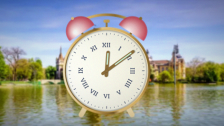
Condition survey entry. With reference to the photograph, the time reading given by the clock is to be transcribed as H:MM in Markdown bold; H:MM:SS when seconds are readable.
**12:09**
